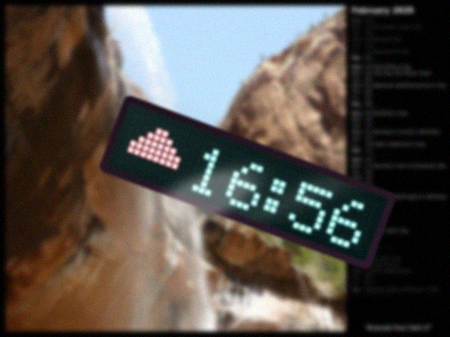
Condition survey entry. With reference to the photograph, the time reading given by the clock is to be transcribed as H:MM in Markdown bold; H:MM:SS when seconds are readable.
**16:56**
